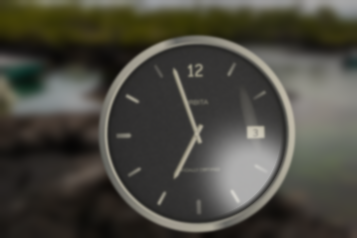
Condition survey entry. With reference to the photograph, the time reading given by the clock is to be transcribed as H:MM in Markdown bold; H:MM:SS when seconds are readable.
**6:57**
